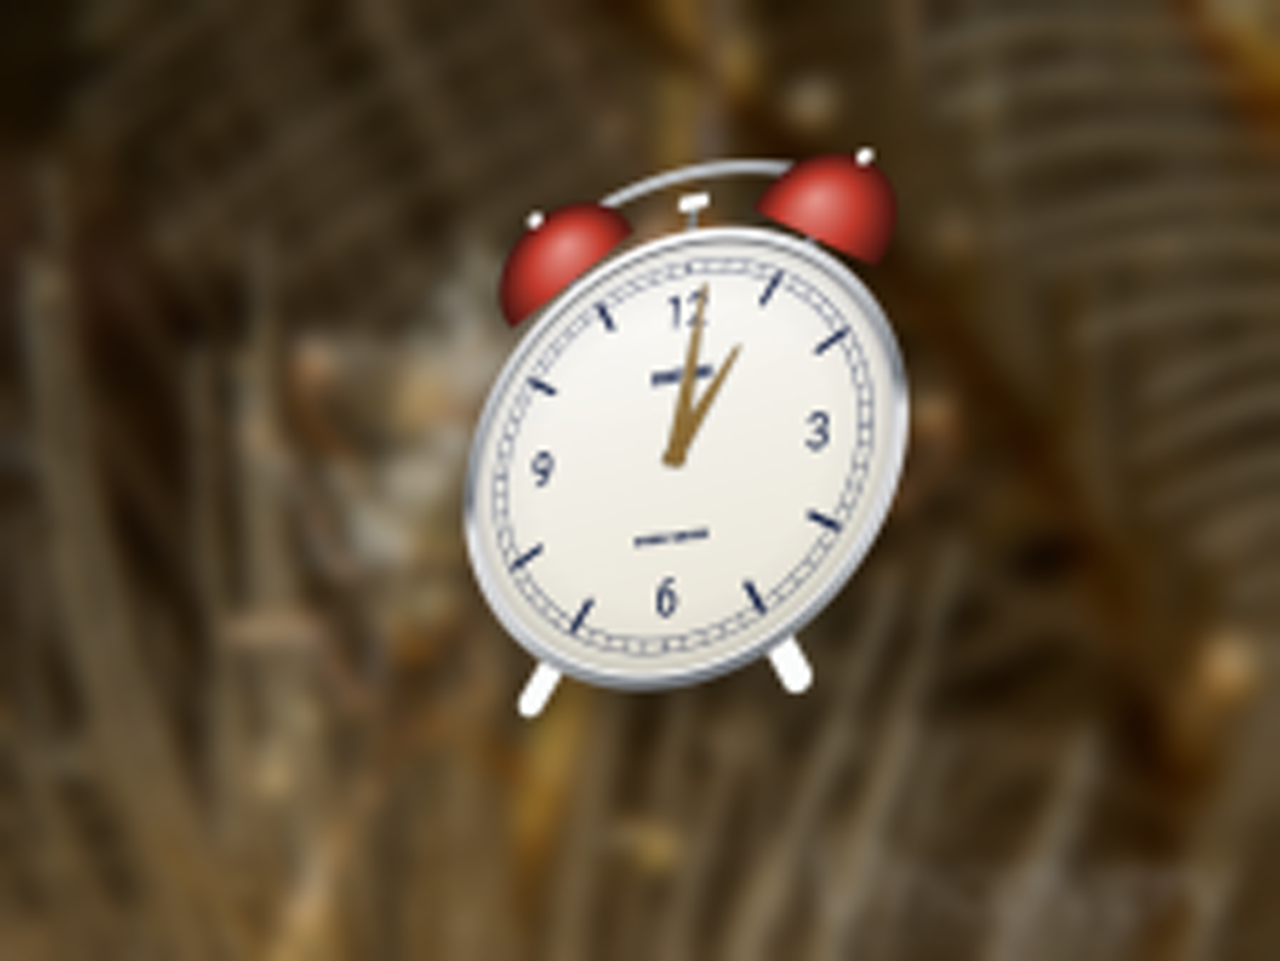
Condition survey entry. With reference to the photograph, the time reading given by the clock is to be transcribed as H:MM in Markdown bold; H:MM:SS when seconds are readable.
**1:01**
